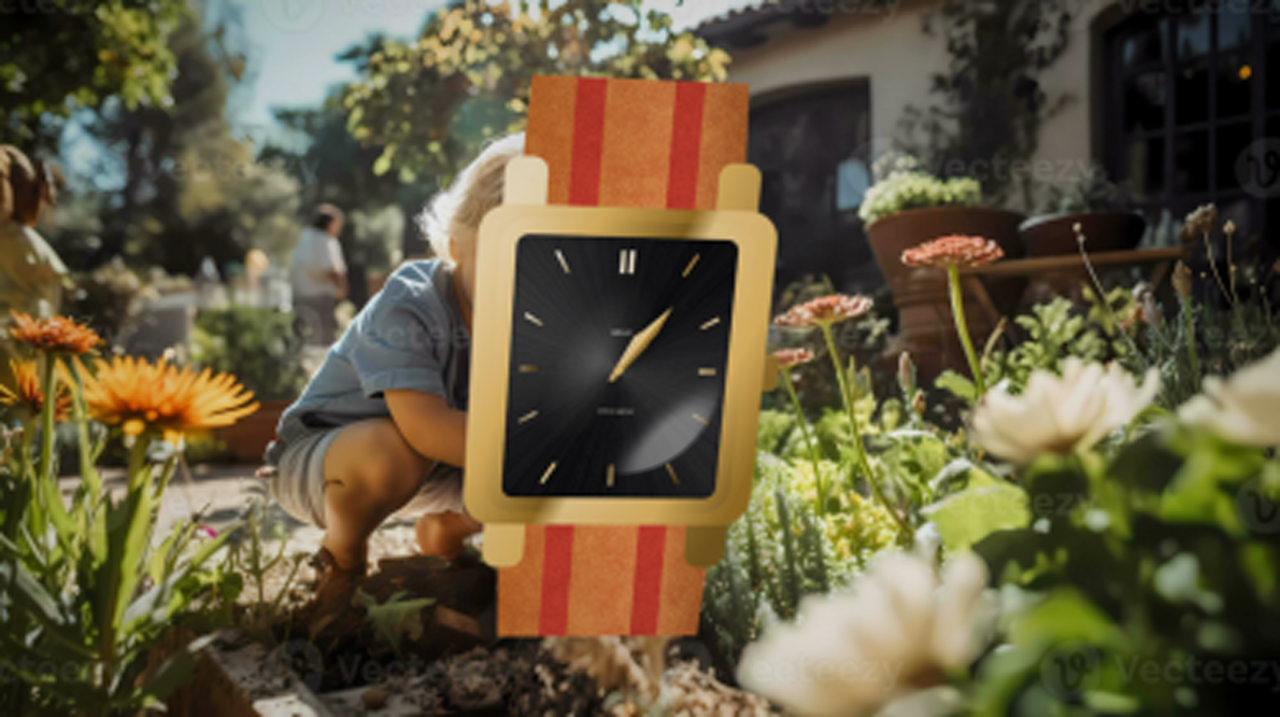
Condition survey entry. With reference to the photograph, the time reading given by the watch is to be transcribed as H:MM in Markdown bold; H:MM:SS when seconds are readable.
**1:06**
